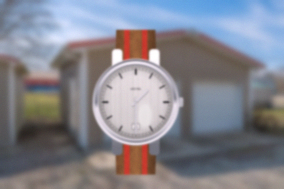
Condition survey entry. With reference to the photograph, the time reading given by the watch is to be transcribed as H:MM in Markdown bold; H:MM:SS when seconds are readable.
**1:30**
